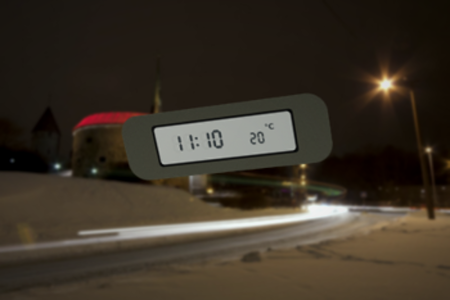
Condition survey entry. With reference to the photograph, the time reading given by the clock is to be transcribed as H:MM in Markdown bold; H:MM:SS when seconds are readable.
**11:10**
